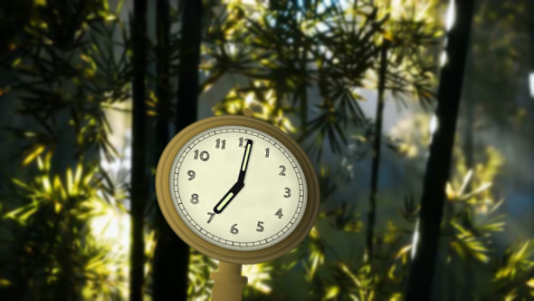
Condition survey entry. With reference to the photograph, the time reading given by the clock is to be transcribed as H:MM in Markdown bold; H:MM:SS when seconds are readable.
**7:01**
